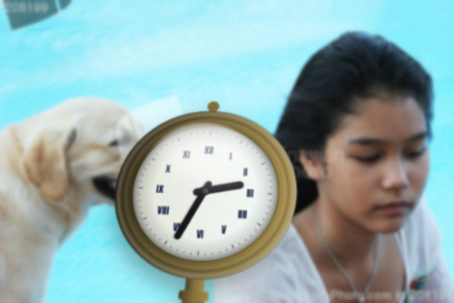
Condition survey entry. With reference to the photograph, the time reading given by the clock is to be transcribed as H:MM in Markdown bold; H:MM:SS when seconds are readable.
**2:34**
